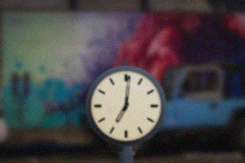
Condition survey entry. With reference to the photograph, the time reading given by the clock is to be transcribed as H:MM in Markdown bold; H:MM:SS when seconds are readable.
**7:01**
